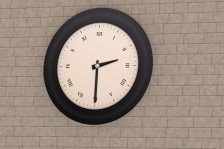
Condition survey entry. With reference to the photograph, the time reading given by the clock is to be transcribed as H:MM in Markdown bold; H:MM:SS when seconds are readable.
**2:30**
